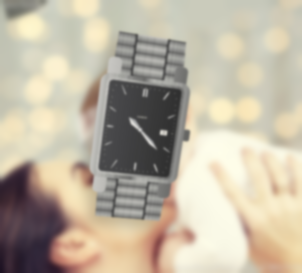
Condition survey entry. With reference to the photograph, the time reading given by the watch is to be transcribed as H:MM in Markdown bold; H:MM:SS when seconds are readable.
**10:22**
